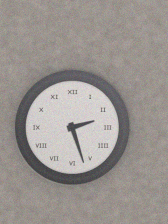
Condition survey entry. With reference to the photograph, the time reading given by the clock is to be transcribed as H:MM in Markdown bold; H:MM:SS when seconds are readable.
**2:27**
